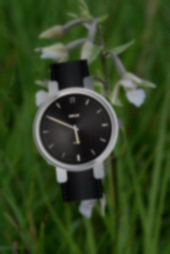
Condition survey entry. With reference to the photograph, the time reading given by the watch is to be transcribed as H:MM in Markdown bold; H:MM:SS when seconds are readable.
**5:50**
